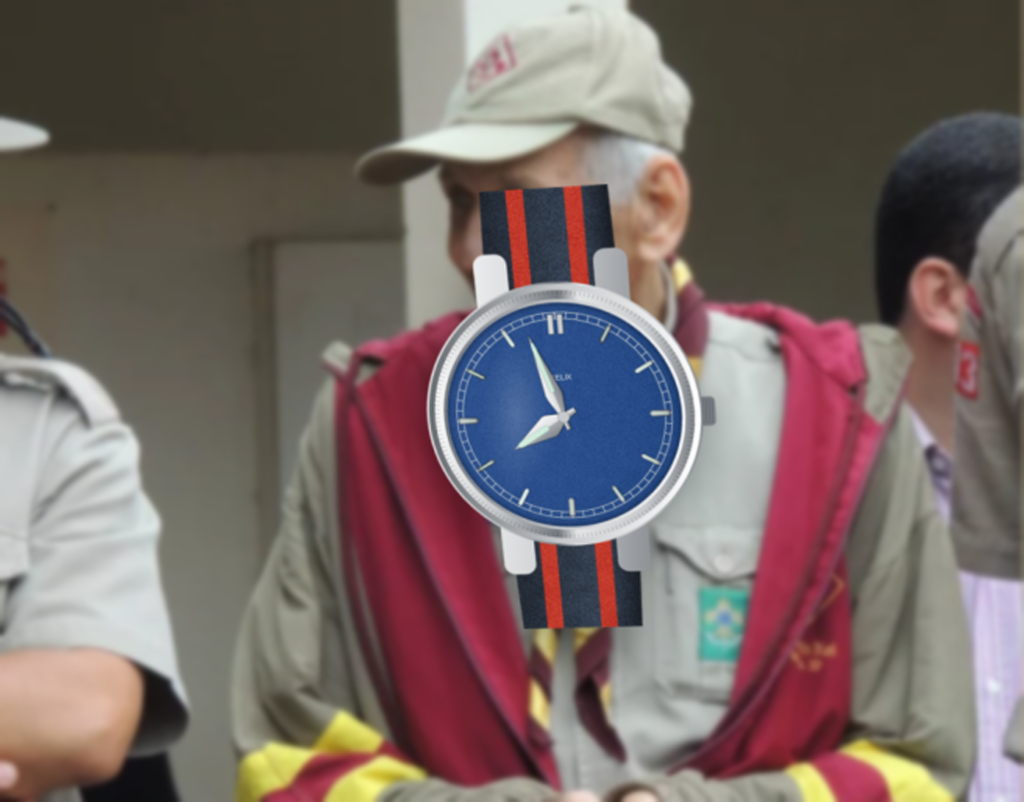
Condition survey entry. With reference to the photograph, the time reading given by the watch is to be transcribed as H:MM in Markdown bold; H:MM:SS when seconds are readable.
**7:57**
